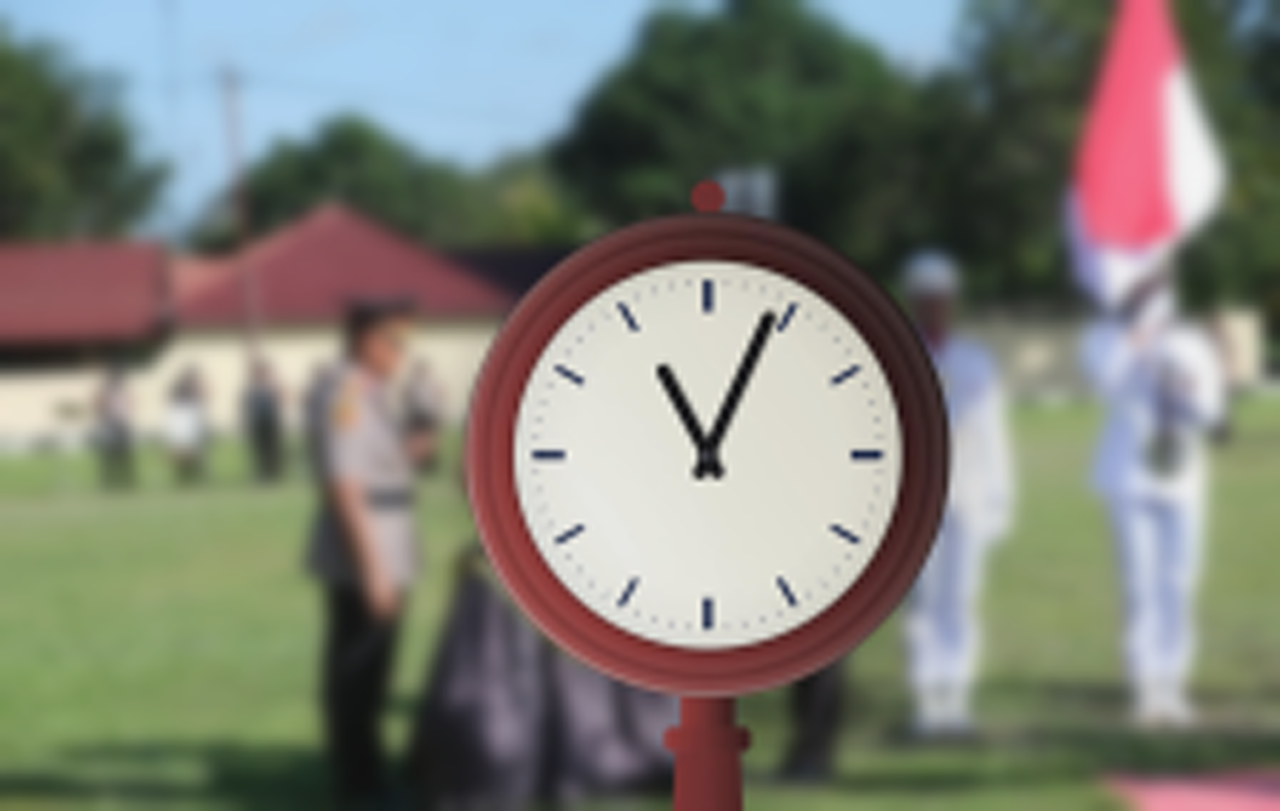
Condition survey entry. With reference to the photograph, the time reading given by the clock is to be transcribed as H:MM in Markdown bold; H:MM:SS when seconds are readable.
**11:04**
